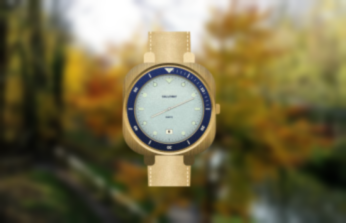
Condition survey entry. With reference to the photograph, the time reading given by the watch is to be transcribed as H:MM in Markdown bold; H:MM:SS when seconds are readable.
**8:11**
